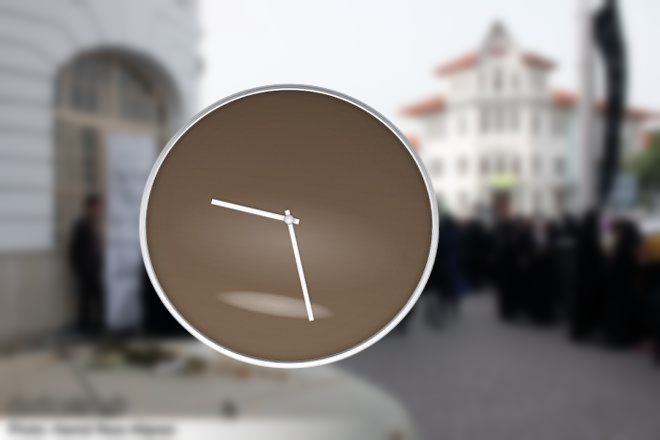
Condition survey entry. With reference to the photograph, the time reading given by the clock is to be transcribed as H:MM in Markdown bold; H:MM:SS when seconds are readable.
**9:28**
